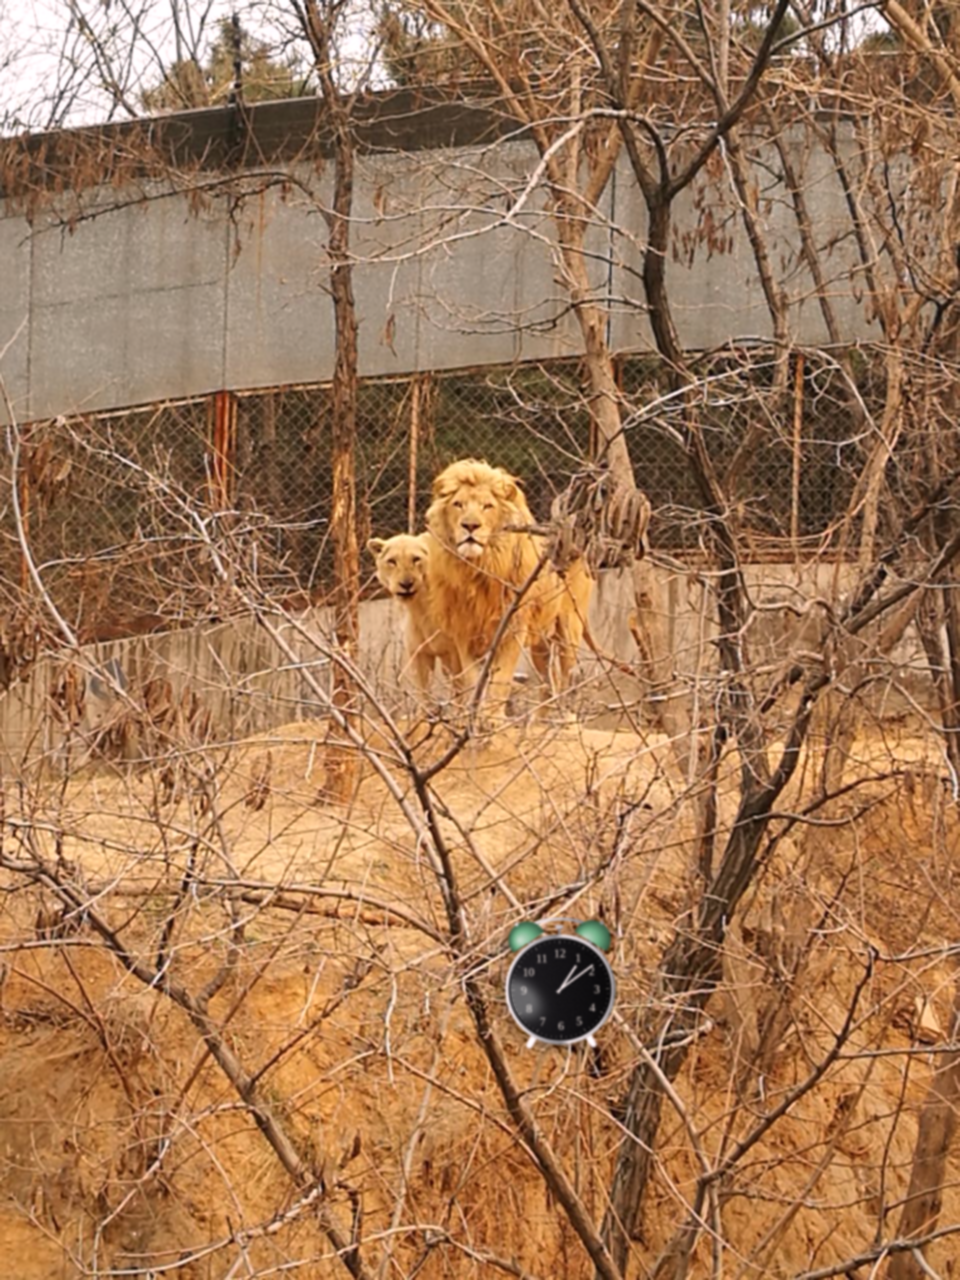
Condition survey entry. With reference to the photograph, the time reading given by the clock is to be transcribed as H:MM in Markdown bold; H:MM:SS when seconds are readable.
**1:09**
